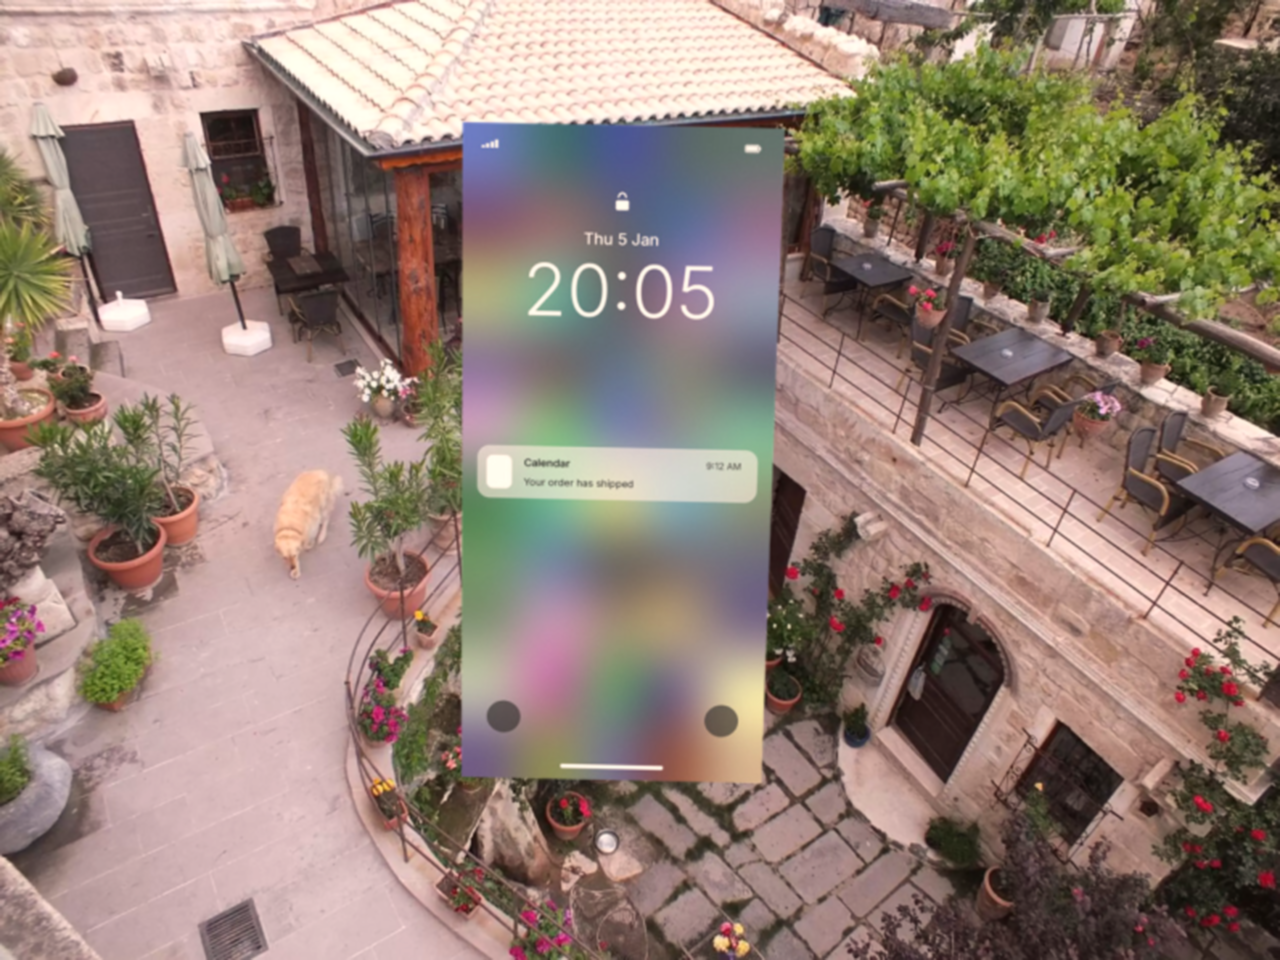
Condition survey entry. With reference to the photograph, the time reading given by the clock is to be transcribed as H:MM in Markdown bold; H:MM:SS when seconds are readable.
**20:05**
